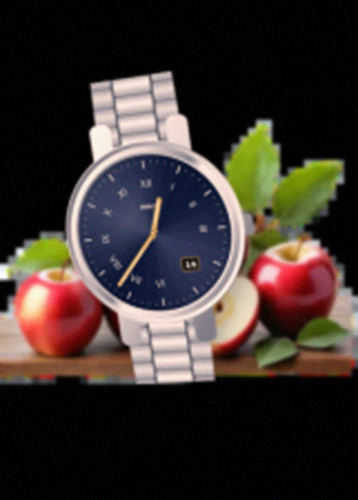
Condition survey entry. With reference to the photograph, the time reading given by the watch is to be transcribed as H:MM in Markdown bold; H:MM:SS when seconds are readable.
**12:37**
